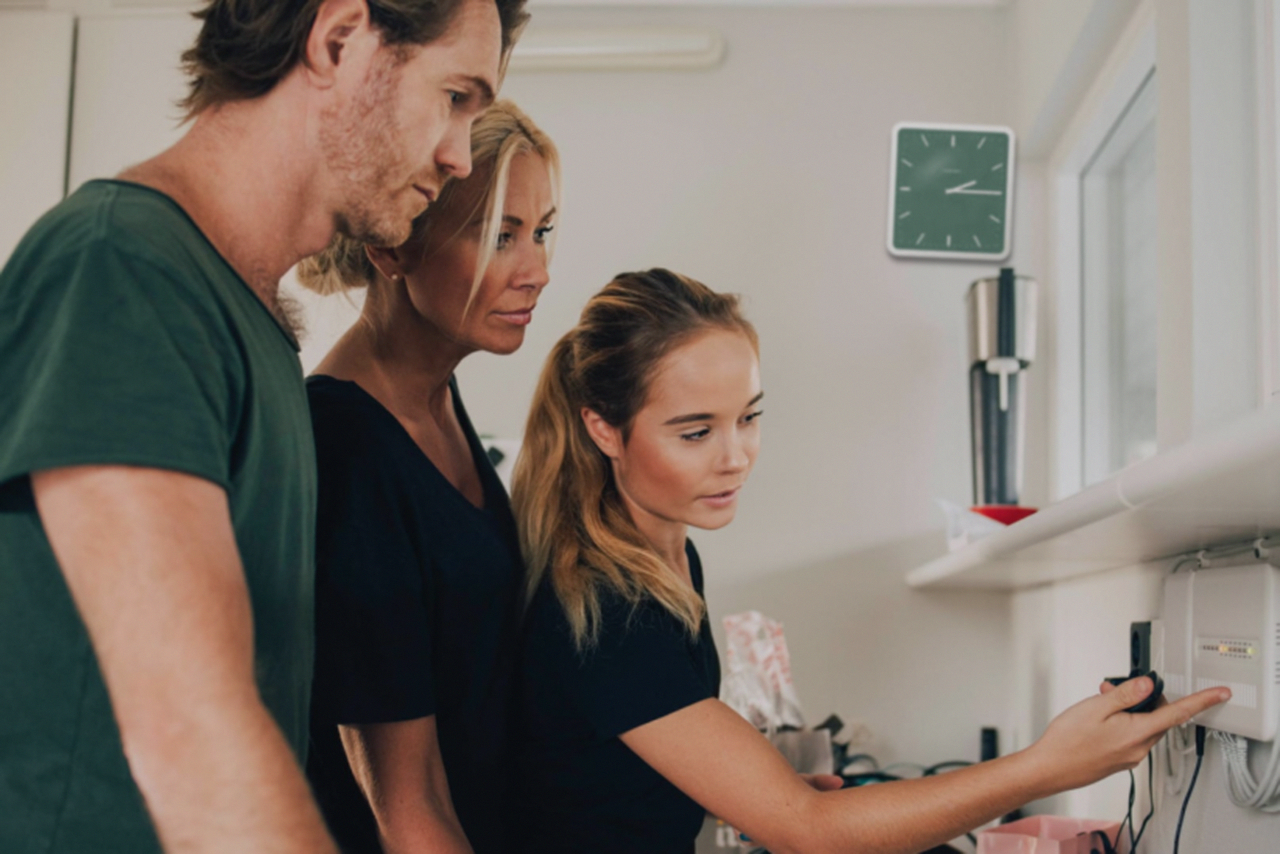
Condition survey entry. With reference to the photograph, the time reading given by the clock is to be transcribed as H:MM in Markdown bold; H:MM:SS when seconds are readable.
**2:15**
